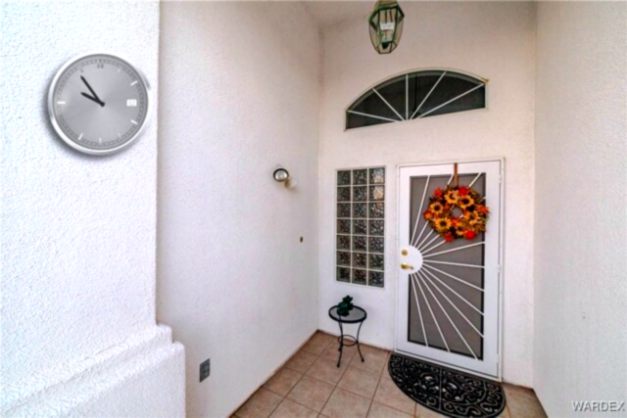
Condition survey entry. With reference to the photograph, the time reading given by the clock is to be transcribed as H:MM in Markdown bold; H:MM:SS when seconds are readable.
**9:54**
